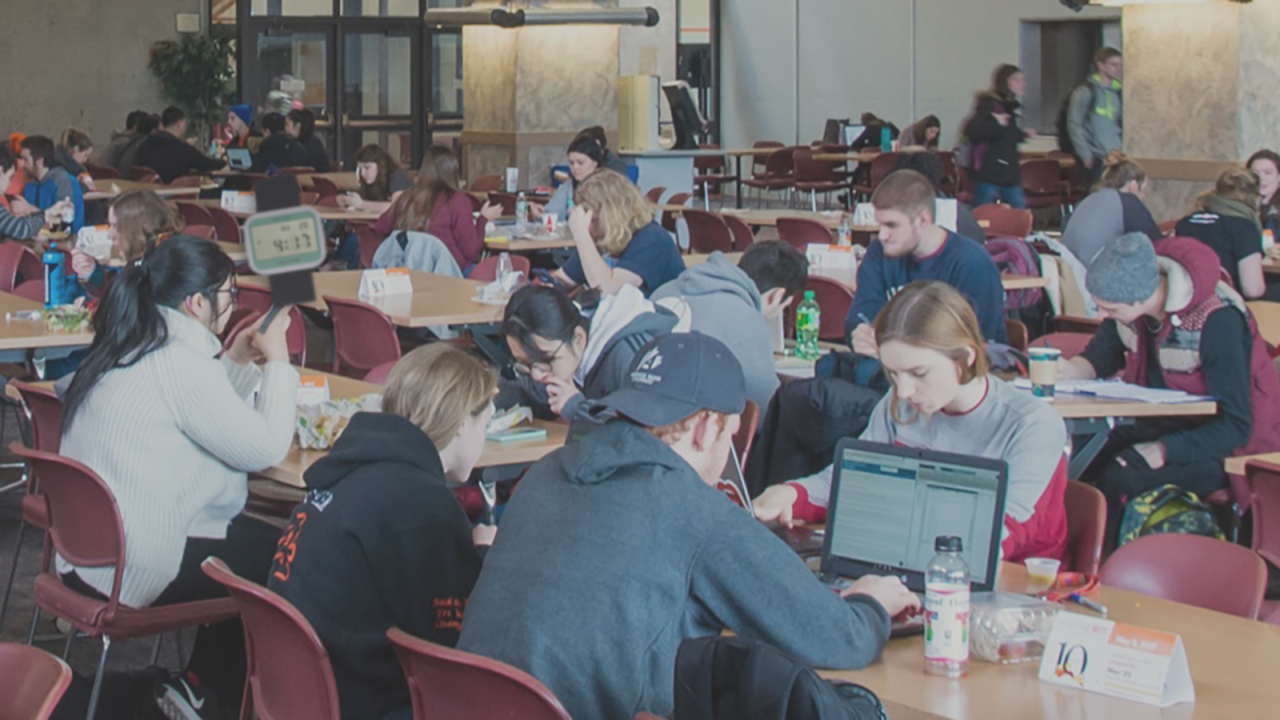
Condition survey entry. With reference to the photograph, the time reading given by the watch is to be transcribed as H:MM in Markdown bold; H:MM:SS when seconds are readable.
**4:17**
